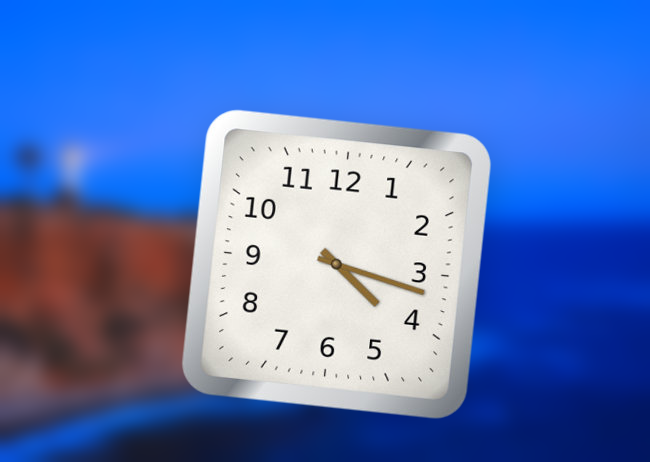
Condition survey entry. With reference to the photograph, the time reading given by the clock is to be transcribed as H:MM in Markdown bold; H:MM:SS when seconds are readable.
**4:17**
